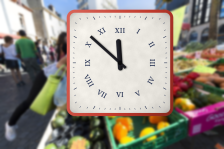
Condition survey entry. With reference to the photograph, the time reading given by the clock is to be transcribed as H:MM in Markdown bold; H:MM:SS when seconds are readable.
**11:52**
